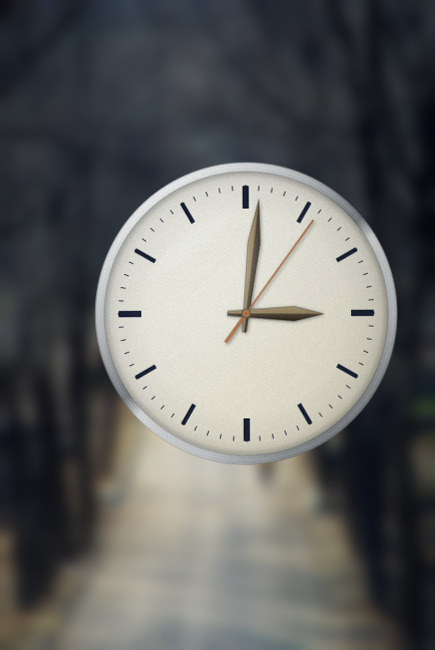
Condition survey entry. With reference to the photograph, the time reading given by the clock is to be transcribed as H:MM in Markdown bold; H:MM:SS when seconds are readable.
**3:01:06**
